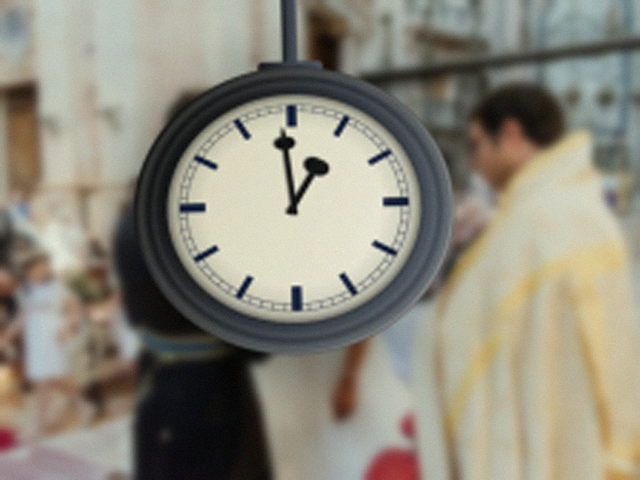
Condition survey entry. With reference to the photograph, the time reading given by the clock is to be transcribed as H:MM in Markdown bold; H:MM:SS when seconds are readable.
**12:59**
